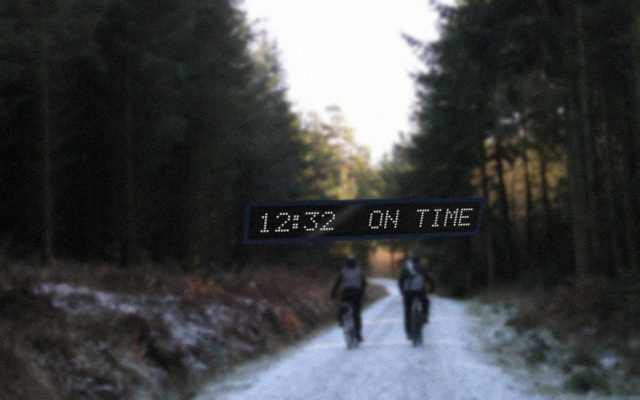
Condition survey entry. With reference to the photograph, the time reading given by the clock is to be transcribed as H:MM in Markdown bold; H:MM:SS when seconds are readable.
**12:32**
